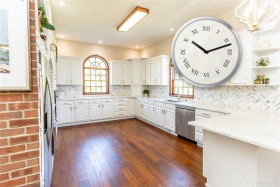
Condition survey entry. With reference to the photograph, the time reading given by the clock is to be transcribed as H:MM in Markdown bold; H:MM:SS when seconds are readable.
**10:12**
